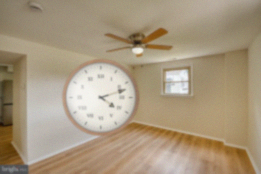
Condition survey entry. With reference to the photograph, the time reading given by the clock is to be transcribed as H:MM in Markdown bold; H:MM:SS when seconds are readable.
**4:12**
